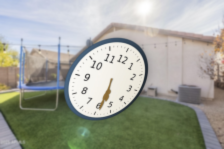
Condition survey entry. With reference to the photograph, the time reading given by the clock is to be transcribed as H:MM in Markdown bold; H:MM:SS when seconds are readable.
**5:29**
